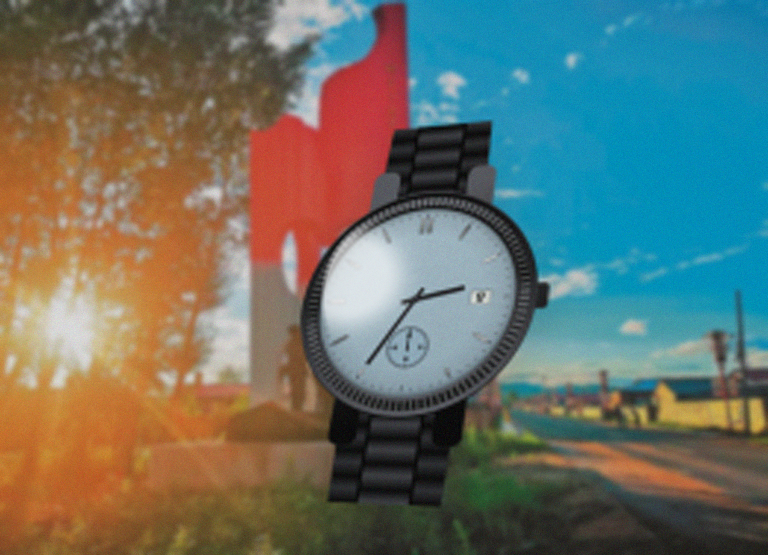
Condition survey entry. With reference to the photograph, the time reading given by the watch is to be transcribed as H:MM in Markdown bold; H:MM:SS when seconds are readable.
**2:35**
